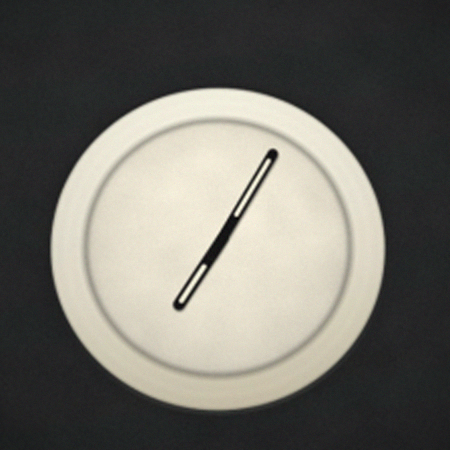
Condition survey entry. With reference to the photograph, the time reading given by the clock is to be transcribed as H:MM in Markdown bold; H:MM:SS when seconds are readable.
**7:05**
